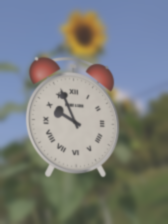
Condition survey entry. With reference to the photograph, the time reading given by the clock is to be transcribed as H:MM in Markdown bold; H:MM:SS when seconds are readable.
**9:56**
